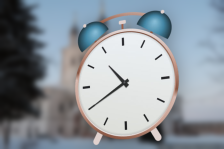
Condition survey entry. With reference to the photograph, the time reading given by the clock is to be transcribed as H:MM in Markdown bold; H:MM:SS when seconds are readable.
**10:40**
